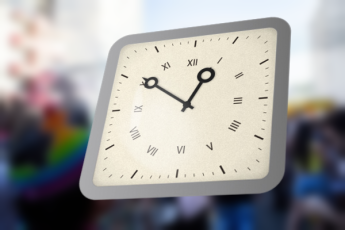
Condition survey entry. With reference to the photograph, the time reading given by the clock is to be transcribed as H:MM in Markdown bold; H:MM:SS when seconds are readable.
**12:51**
